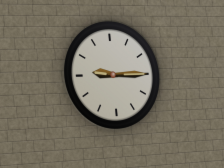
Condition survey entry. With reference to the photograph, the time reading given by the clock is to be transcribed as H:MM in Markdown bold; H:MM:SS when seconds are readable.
**9:15**
